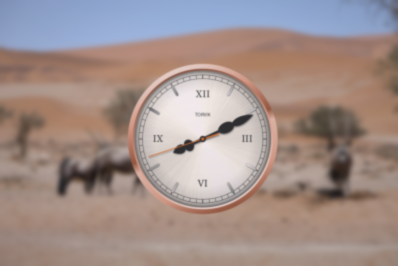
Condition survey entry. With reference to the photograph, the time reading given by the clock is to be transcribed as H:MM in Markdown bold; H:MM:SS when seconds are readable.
**8:10:42**
